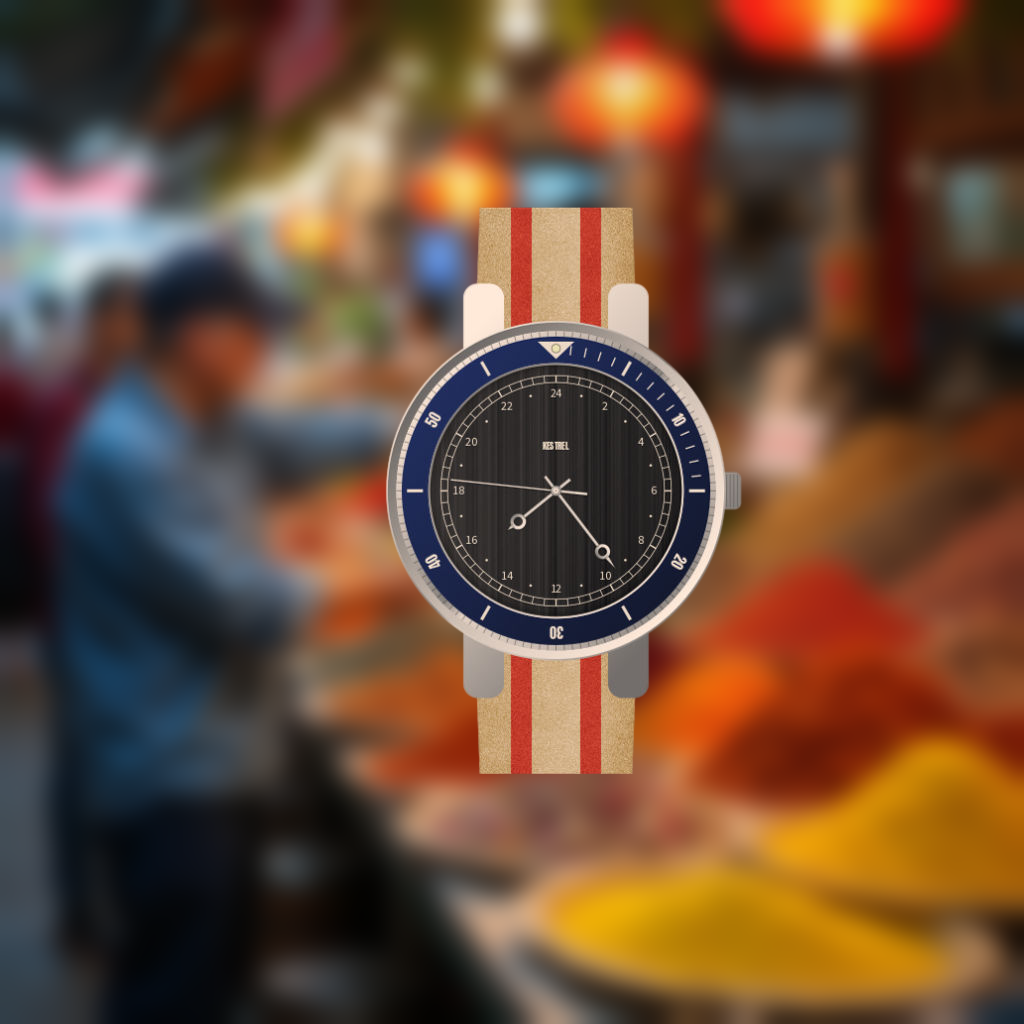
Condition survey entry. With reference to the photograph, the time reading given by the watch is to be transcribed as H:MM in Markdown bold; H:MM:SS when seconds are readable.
**15:23:46**
